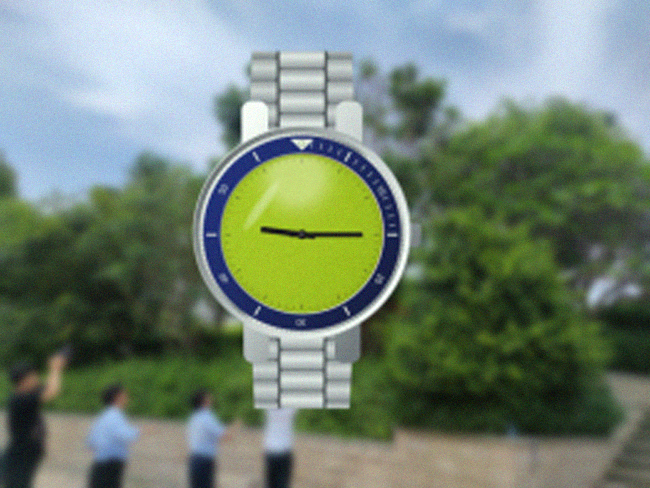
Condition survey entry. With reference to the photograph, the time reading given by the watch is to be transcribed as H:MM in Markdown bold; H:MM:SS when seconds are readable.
**9:15**
